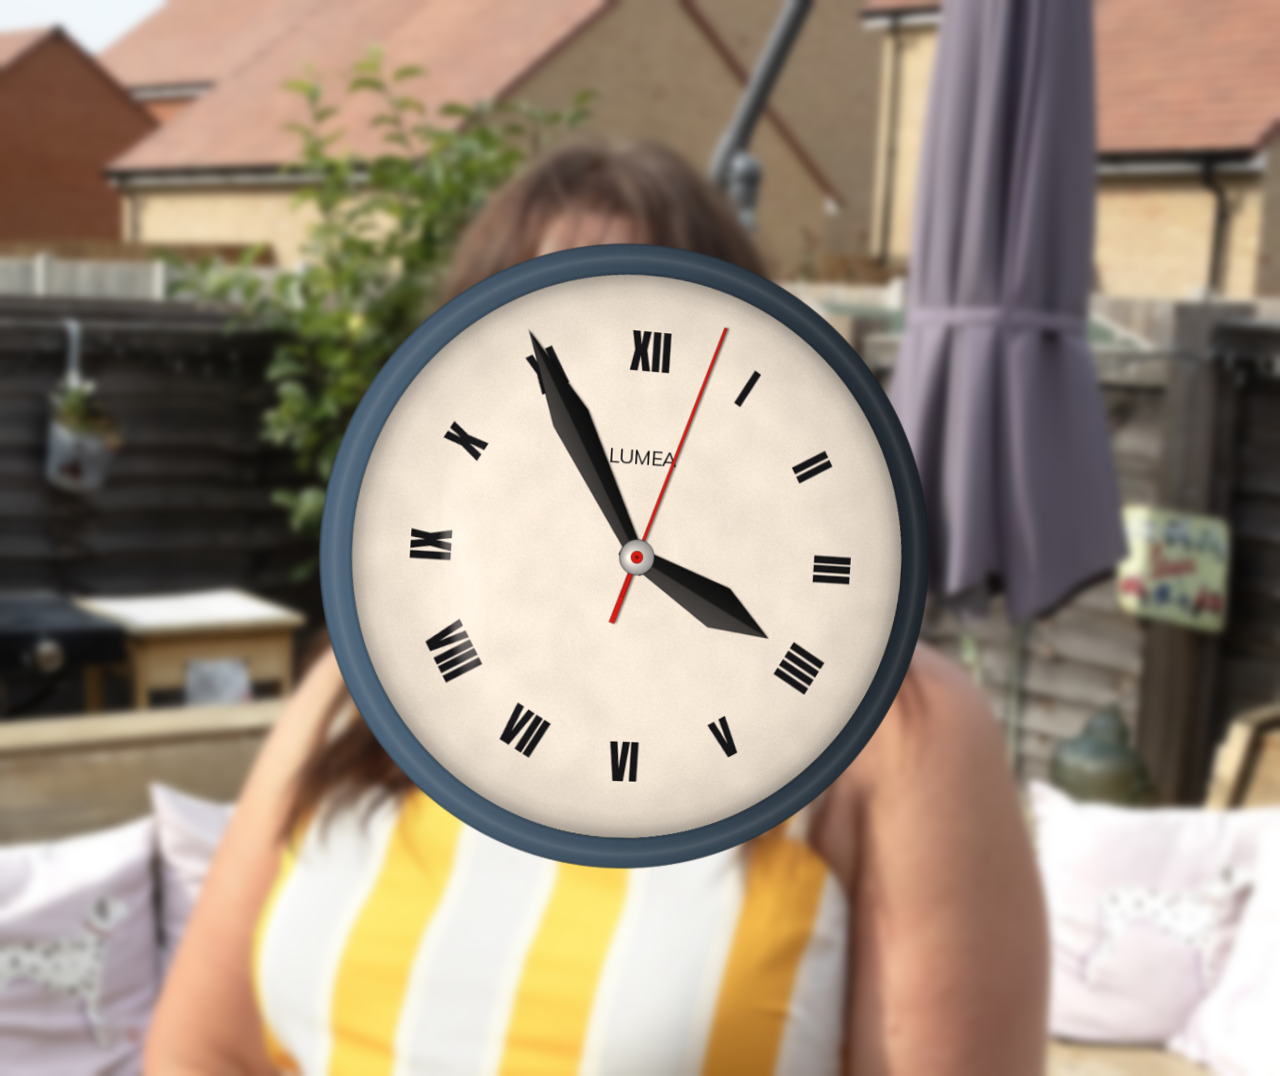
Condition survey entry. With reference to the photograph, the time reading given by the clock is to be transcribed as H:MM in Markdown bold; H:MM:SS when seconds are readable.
**3:55:03**
